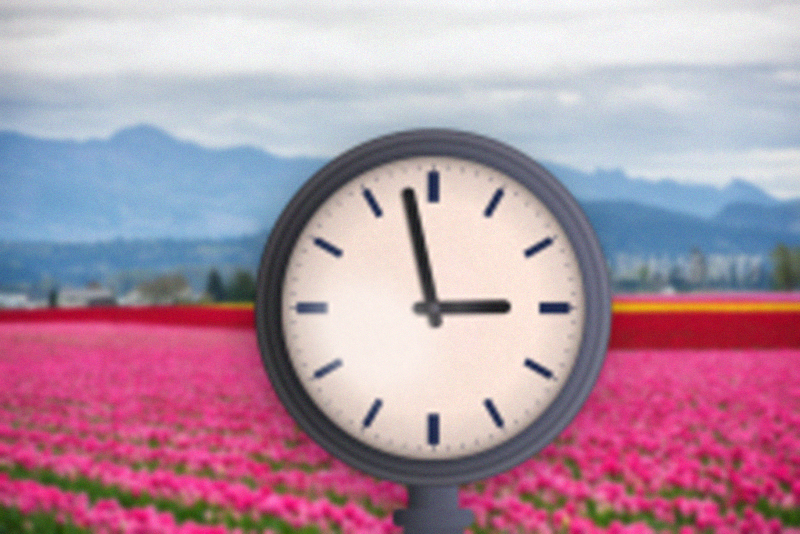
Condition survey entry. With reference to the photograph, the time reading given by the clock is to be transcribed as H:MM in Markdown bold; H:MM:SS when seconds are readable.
**2:58**
